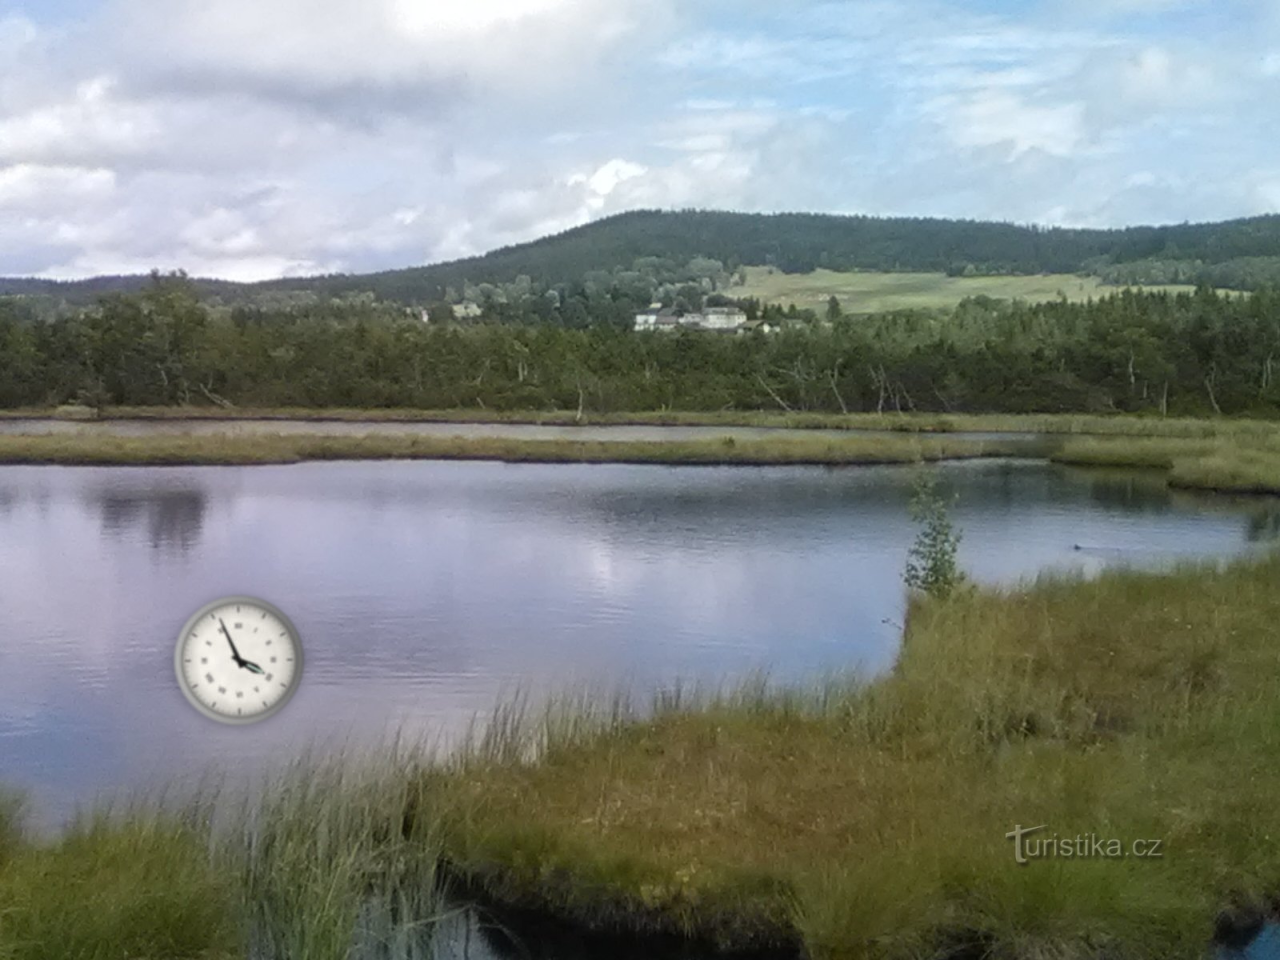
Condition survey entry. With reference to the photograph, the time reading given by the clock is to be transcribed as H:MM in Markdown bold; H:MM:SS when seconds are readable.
**3:56**
